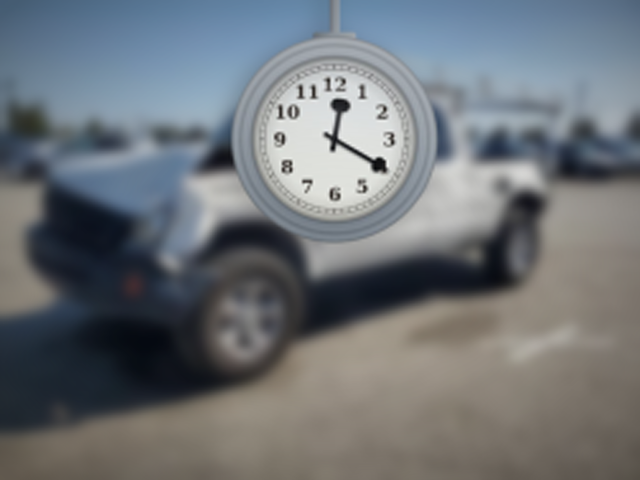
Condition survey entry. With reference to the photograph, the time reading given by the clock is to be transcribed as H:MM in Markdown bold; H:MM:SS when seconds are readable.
**12:20**
